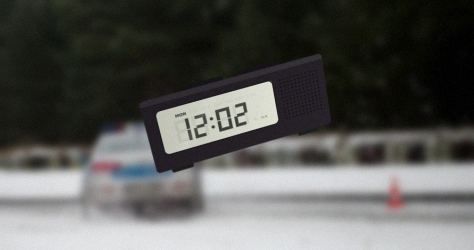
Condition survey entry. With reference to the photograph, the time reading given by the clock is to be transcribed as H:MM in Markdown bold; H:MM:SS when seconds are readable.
**12:02**
